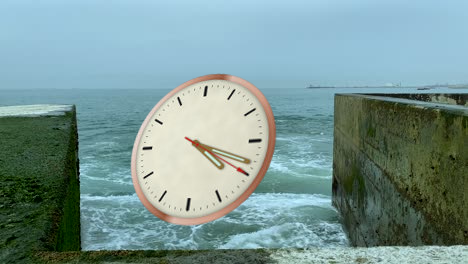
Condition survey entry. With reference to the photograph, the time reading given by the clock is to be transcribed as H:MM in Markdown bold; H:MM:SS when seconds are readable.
**4:18:20**
